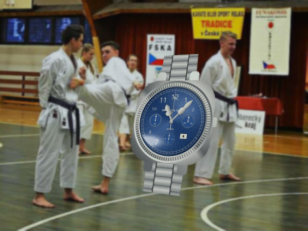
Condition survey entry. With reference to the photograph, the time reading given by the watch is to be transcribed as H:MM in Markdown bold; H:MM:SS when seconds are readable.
**11:07**
